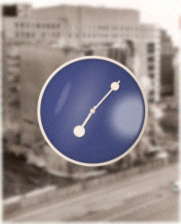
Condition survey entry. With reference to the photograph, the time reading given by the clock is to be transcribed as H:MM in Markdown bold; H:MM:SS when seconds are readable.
**7:07**
